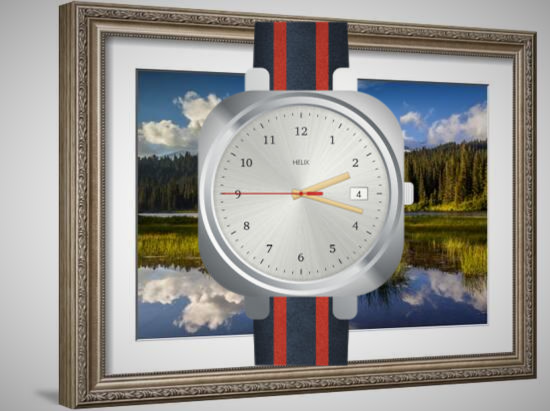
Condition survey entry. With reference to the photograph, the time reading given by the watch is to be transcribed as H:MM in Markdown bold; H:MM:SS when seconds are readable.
**2:17:45**
